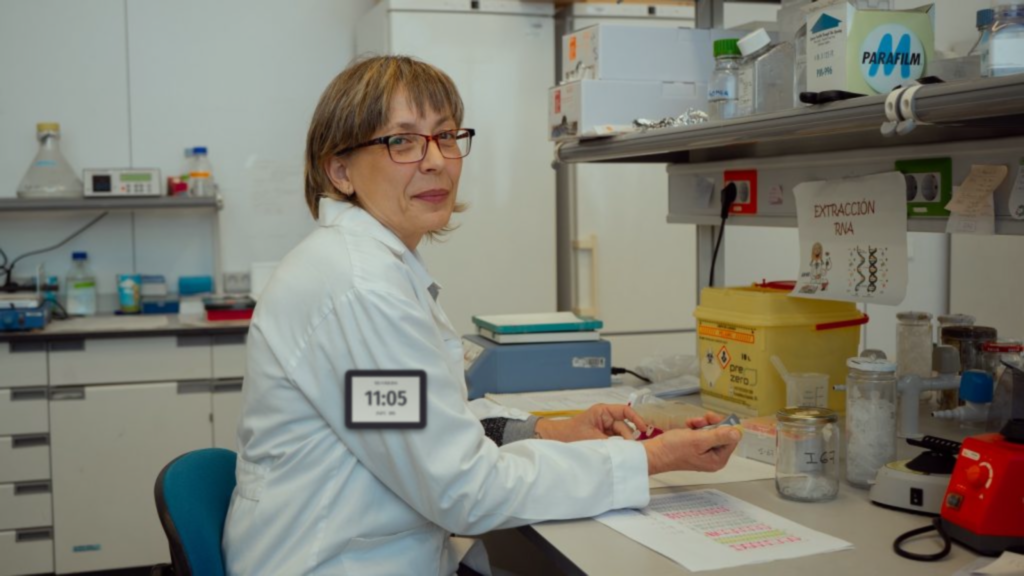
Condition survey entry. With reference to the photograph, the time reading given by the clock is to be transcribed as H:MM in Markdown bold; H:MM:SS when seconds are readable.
**11:05**
